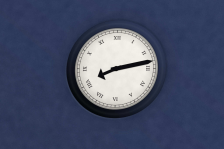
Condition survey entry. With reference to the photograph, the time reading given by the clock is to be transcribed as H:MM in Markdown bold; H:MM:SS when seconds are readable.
**8:13**
